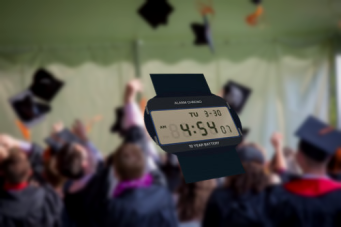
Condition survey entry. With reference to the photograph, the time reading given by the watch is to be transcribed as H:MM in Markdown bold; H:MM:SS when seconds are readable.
**4:54:07**
